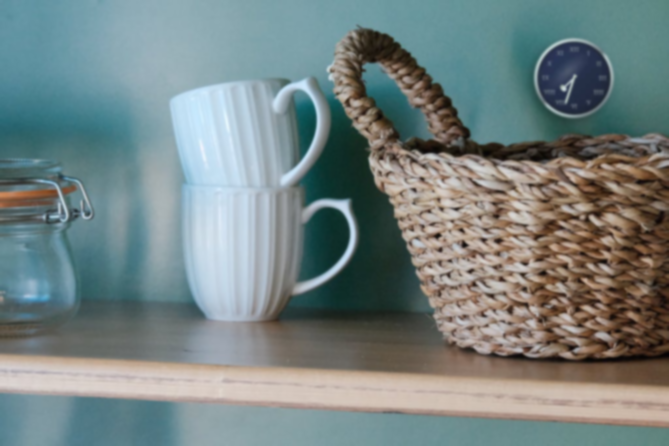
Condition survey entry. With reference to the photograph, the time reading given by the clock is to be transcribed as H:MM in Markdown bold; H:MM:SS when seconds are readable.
**7:33**
